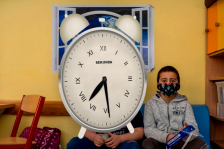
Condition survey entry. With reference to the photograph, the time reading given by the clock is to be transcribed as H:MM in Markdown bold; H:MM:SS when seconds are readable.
**7:29**
